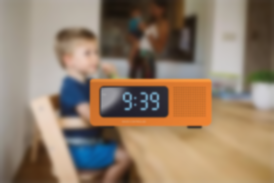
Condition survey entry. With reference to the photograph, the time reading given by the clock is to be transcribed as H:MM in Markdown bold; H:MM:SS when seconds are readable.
**9:39**
